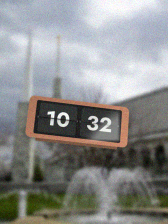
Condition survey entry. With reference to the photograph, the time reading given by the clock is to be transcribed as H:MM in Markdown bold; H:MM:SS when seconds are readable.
**10:32**
